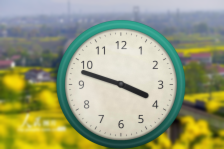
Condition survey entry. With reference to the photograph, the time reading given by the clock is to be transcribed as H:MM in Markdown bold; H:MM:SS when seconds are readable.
**3:48**
